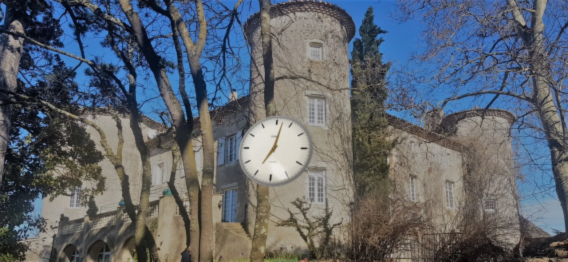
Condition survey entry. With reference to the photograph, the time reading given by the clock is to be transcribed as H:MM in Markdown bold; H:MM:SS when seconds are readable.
**7:02**
